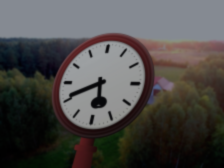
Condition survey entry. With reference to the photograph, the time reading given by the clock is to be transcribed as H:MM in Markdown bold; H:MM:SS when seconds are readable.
**5:41**
